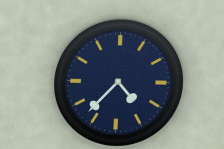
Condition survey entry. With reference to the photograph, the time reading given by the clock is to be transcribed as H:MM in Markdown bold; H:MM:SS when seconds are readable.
**4:37**
